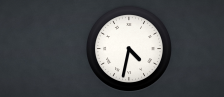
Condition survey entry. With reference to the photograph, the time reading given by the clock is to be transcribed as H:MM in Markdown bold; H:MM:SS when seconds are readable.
**4:32**
